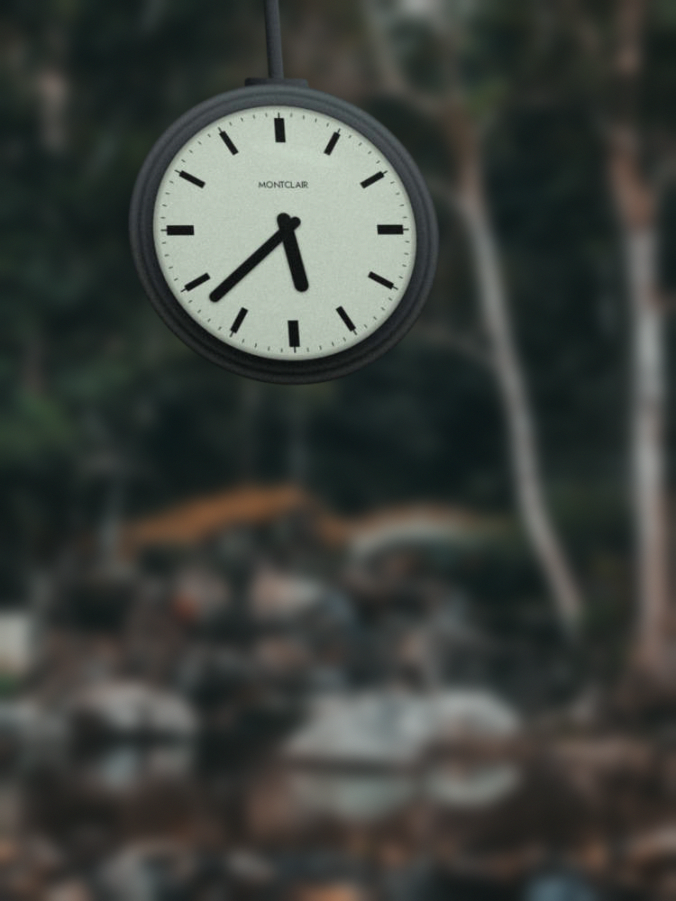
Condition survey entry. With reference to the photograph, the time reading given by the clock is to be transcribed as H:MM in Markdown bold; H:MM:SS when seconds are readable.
**5:38**
